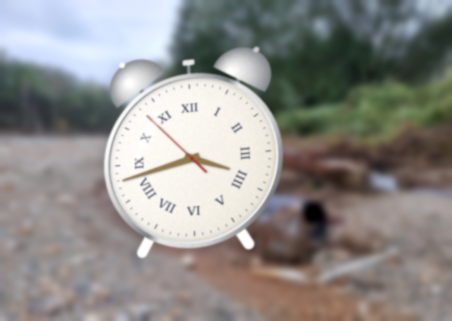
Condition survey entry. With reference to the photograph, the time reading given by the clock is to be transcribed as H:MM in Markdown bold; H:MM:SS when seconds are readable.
**3:42:53**
